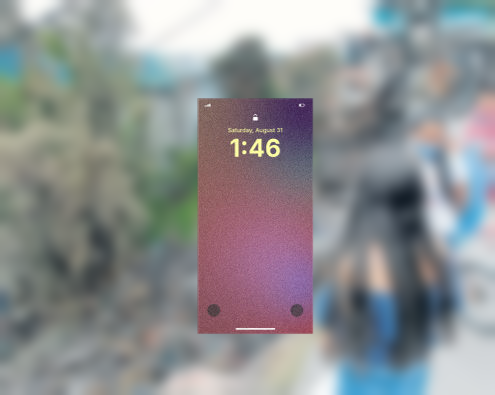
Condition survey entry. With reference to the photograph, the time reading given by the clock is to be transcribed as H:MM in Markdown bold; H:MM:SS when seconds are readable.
**1:46**
